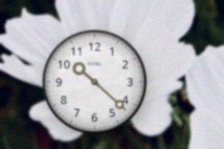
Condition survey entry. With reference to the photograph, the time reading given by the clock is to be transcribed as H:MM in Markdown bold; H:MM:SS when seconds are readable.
**10:22**
